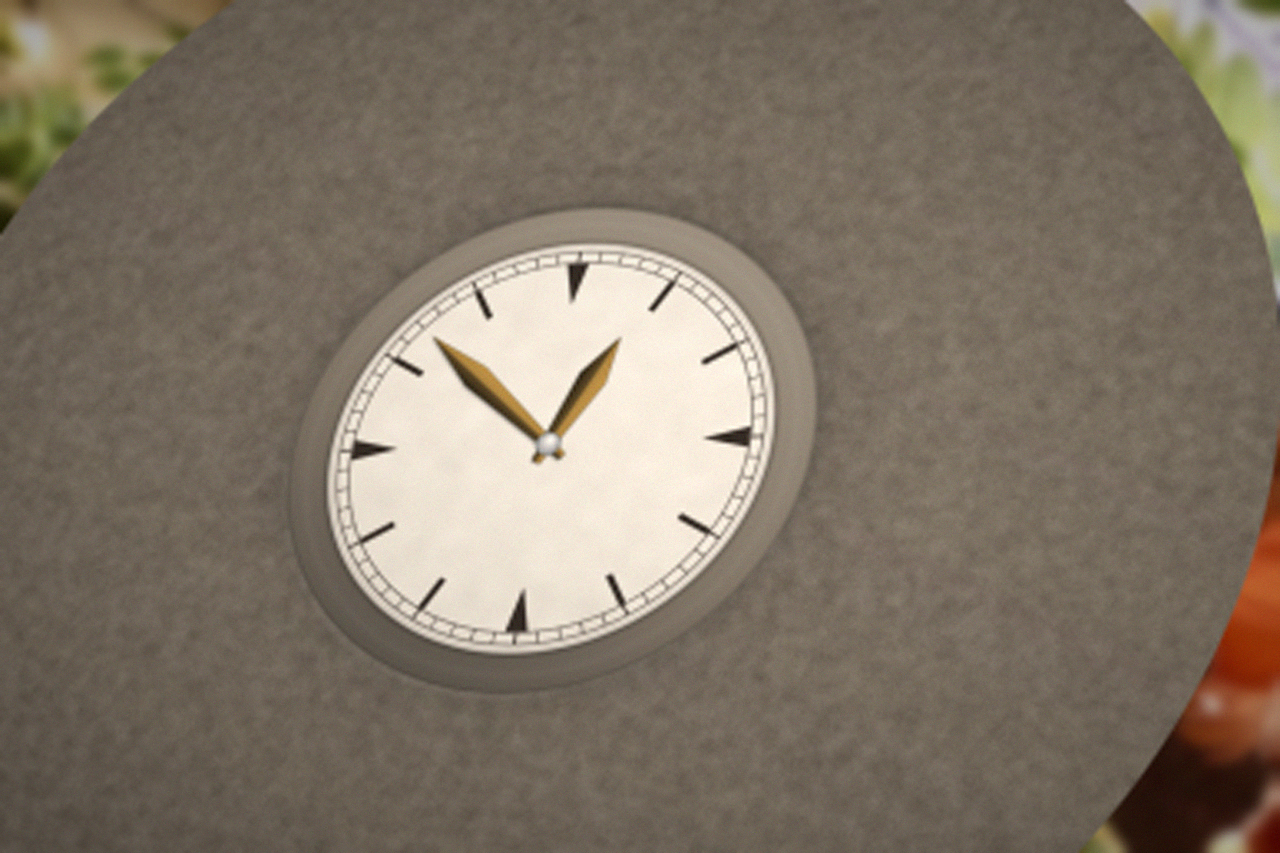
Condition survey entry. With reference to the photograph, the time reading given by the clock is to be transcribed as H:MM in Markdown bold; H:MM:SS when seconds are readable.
**12:52**
